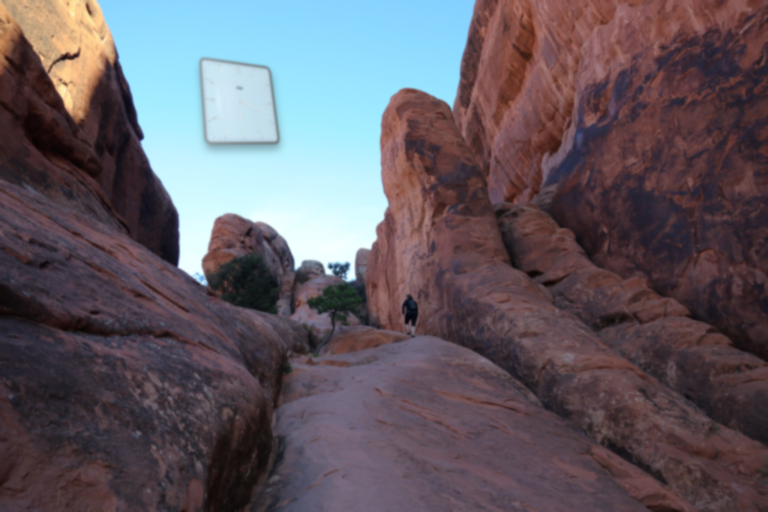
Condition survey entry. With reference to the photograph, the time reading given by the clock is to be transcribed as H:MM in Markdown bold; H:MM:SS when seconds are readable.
**6:18**
